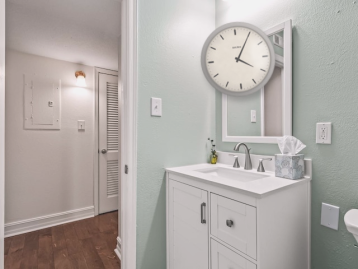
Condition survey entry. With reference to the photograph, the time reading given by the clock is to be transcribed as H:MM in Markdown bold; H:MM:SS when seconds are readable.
**4:05**
